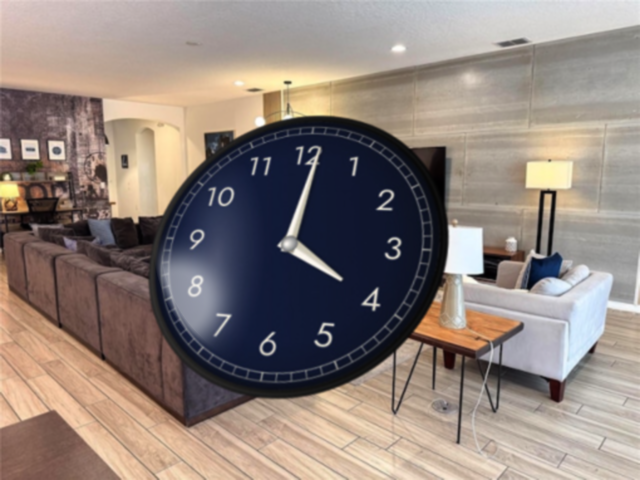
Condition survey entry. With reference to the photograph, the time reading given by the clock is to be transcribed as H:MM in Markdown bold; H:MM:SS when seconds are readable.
**4:01**
